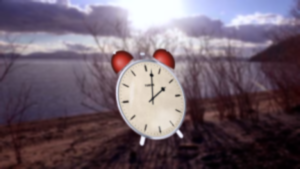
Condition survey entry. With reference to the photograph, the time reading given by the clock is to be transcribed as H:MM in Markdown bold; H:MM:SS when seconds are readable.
**2:02**
